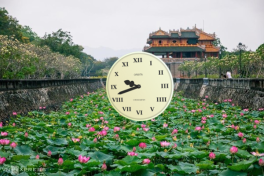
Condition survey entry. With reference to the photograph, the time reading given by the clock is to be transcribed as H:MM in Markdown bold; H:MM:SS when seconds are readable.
**9:42**
